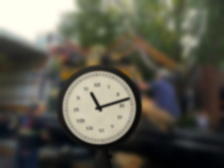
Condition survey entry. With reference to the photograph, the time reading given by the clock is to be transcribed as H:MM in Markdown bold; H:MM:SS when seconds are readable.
**11:13**
